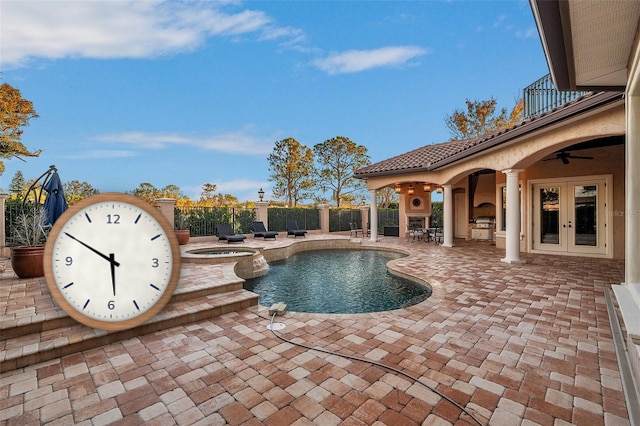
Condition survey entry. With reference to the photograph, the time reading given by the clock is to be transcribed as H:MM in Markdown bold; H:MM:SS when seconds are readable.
**5:50**
